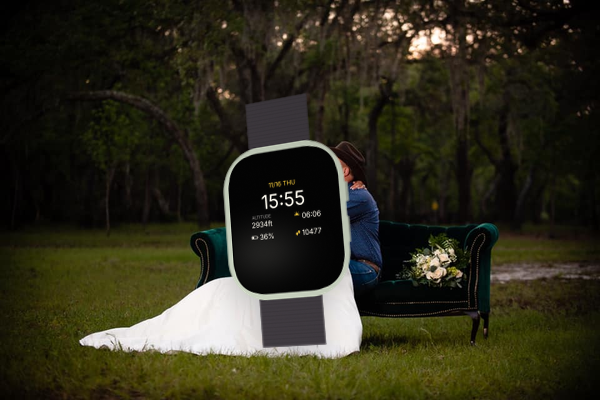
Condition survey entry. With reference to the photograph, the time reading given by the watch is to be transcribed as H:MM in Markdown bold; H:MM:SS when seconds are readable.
**15:55**
